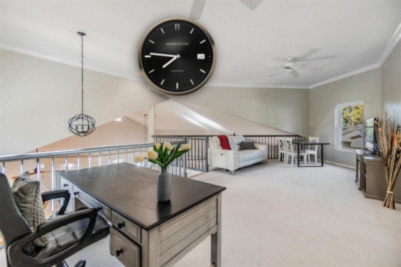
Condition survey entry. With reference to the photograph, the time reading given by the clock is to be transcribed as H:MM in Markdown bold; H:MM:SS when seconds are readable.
**7:46**
